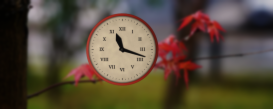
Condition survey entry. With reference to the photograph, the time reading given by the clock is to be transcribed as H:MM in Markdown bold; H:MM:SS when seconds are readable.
**11:18**
